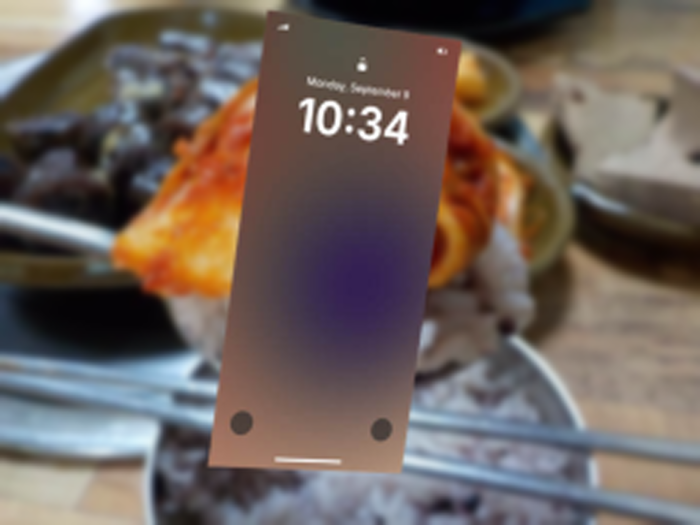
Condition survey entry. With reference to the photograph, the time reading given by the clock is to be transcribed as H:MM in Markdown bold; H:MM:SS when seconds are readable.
**10:34**
